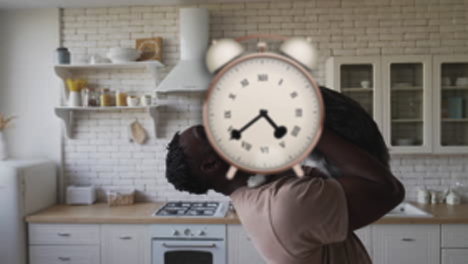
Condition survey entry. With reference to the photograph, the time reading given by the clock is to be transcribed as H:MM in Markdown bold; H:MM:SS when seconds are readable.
**4:39**
